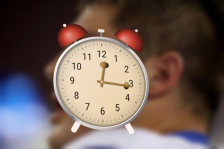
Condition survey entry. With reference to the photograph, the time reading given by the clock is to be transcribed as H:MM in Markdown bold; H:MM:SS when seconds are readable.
**12:16**
